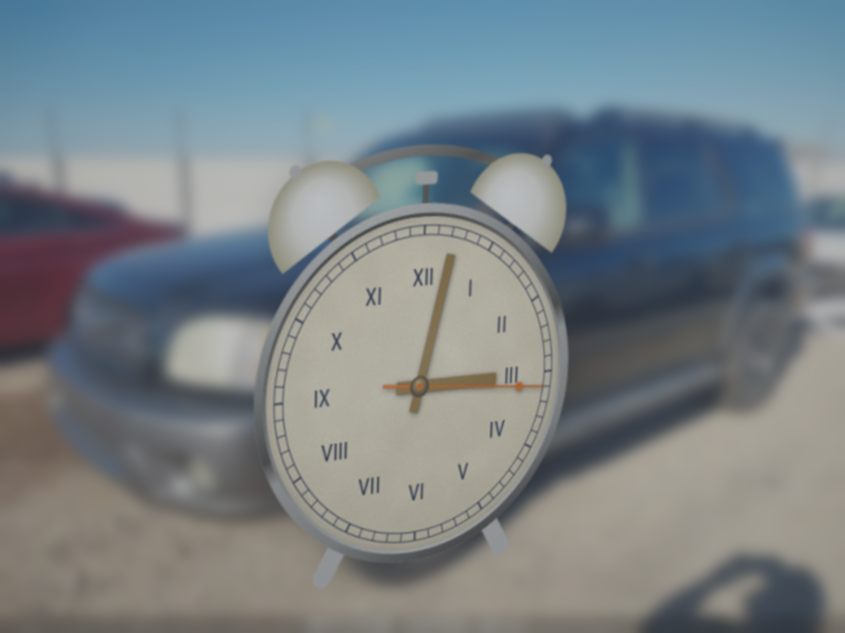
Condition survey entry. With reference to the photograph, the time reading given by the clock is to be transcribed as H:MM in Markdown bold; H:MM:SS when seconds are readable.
**3:02:16**
